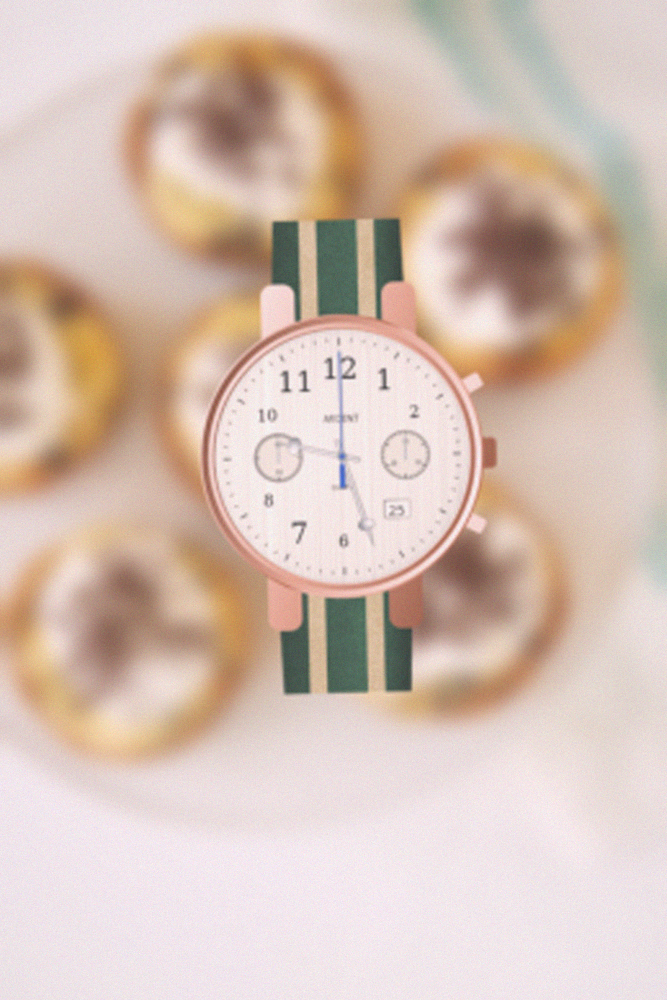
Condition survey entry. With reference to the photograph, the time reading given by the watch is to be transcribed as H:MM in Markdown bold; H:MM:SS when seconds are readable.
**9:27**
